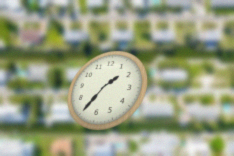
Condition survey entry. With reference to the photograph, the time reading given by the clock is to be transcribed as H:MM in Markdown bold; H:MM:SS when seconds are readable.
**1:35**
